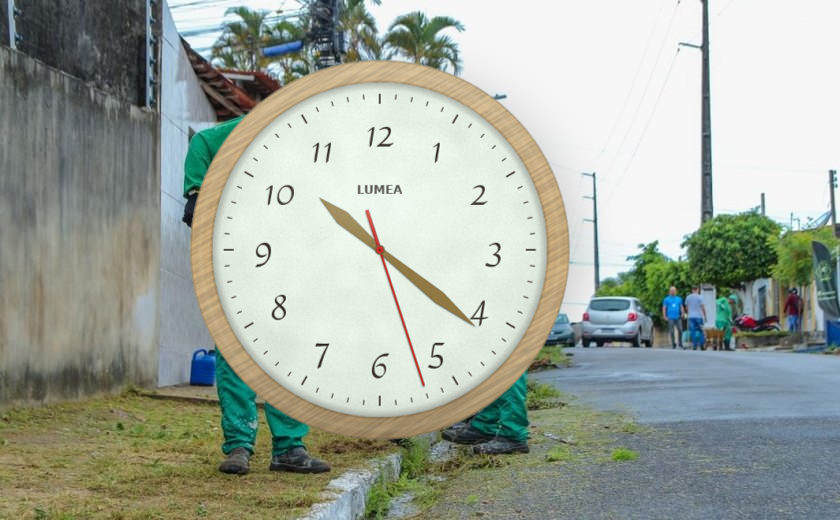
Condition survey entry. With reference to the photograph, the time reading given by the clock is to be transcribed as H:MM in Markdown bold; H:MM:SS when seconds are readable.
**10:21:27**
